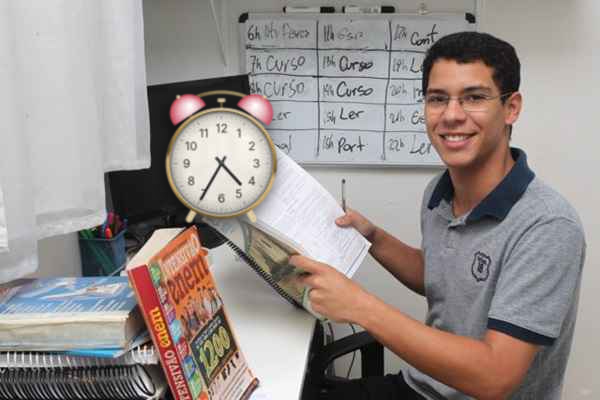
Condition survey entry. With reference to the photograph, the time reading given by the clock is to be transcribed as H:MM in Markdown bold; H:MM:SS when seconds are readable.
**4:35**
